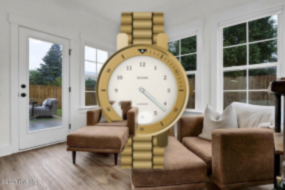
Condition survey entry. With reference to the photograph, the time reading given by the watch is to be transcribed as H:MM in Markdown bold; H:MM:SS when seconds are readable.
**4:22**
